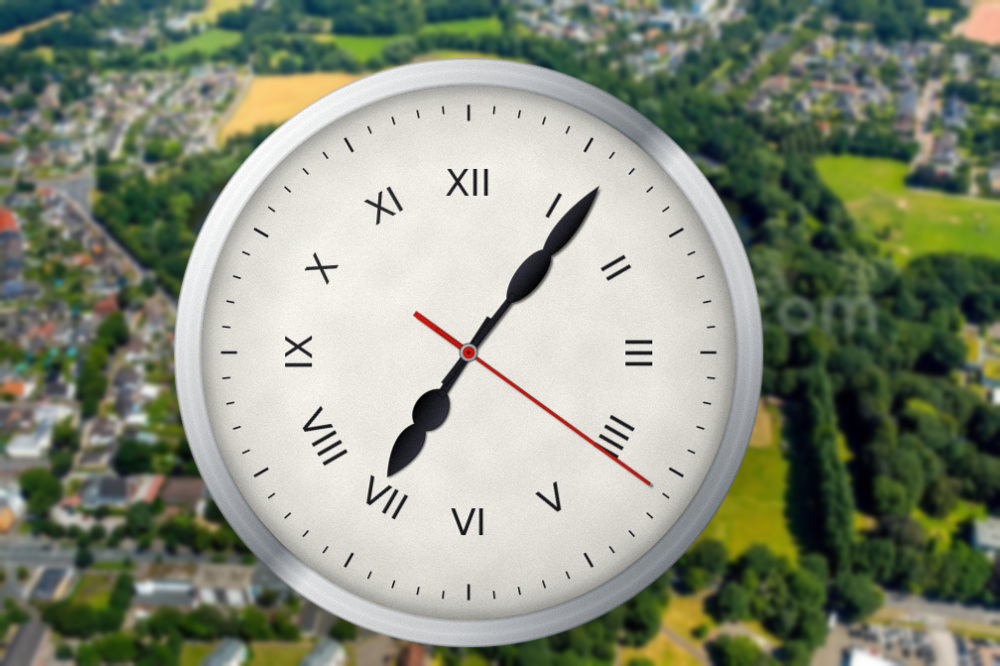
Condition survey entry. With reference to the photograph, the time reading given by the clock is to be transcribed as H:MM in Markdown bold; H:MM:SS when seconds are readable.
**7:06:21**
